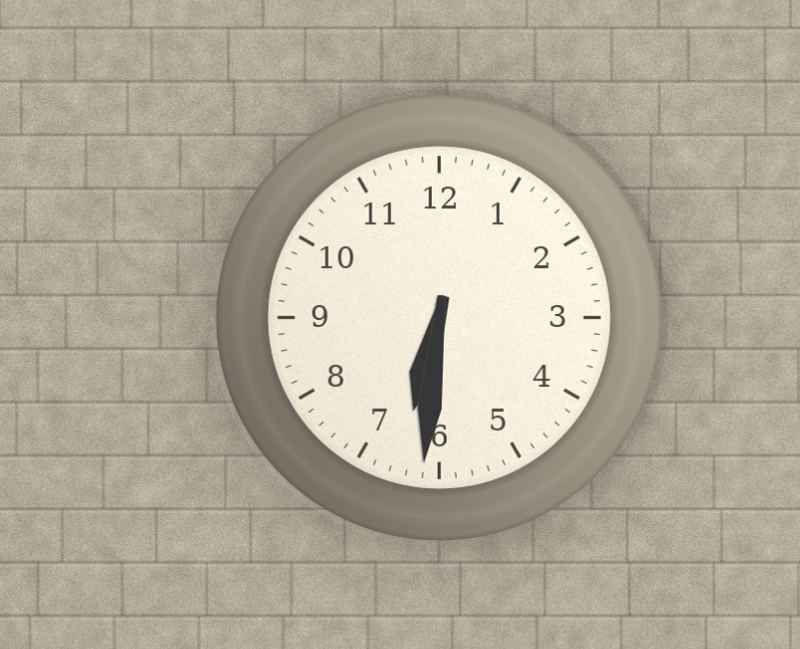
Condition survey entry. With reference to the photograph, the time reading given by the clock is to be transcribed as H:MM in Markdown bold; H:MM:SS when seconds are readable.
**6:31**
